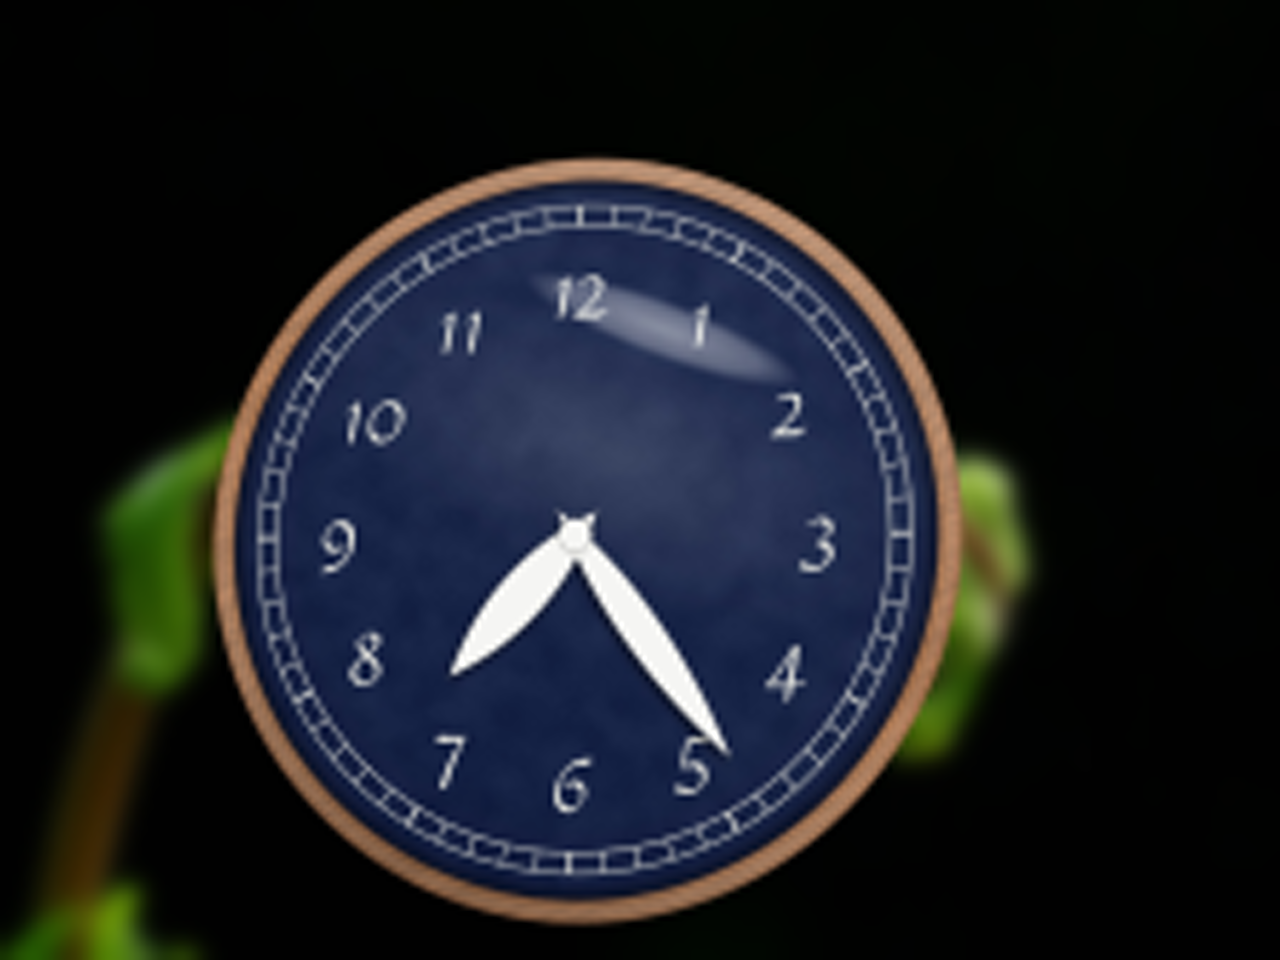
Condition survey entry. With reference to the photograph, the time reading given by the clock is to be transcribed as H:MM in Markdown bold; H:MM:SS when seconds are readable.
**7:24**
